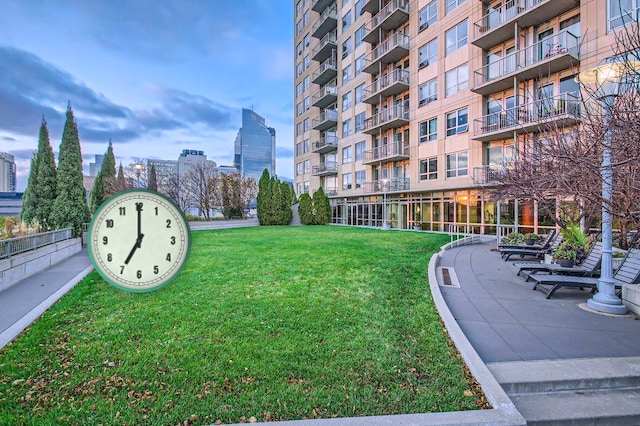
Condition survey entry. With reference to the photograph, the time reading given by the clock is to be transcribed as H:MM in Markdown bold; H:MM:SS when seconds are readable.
**7:00**
